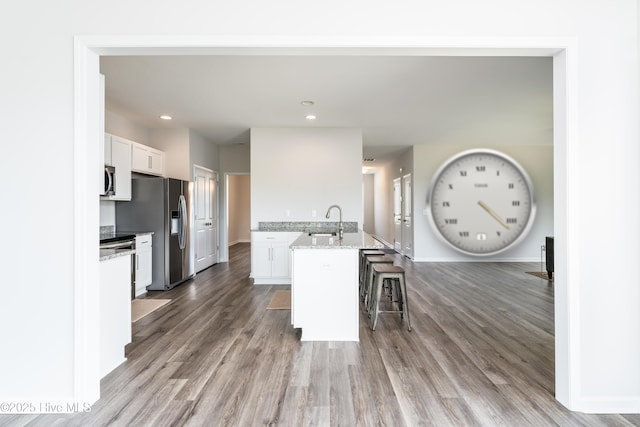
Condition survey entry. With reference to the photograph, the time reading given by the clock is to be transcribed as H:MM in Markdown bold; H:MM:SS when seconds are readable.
**4:22**
